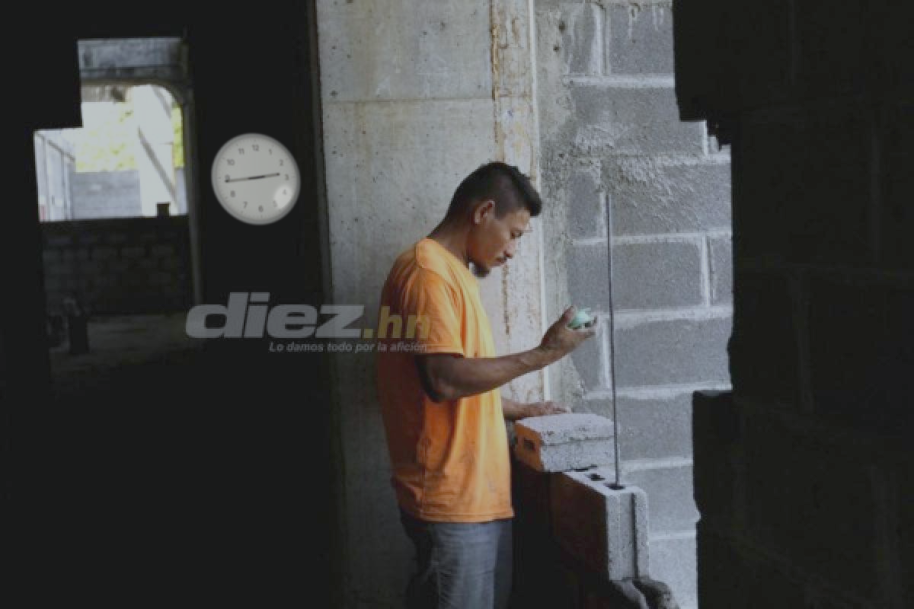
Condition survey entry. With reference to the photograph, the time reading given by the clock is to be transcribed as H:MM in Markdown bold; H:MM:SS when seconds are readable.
**2:44**
